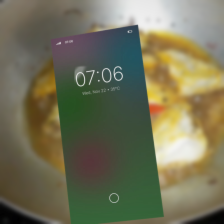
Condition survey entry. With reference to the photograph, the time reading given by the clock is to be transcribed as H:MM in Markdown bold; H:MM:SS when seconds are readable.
**7:06**
